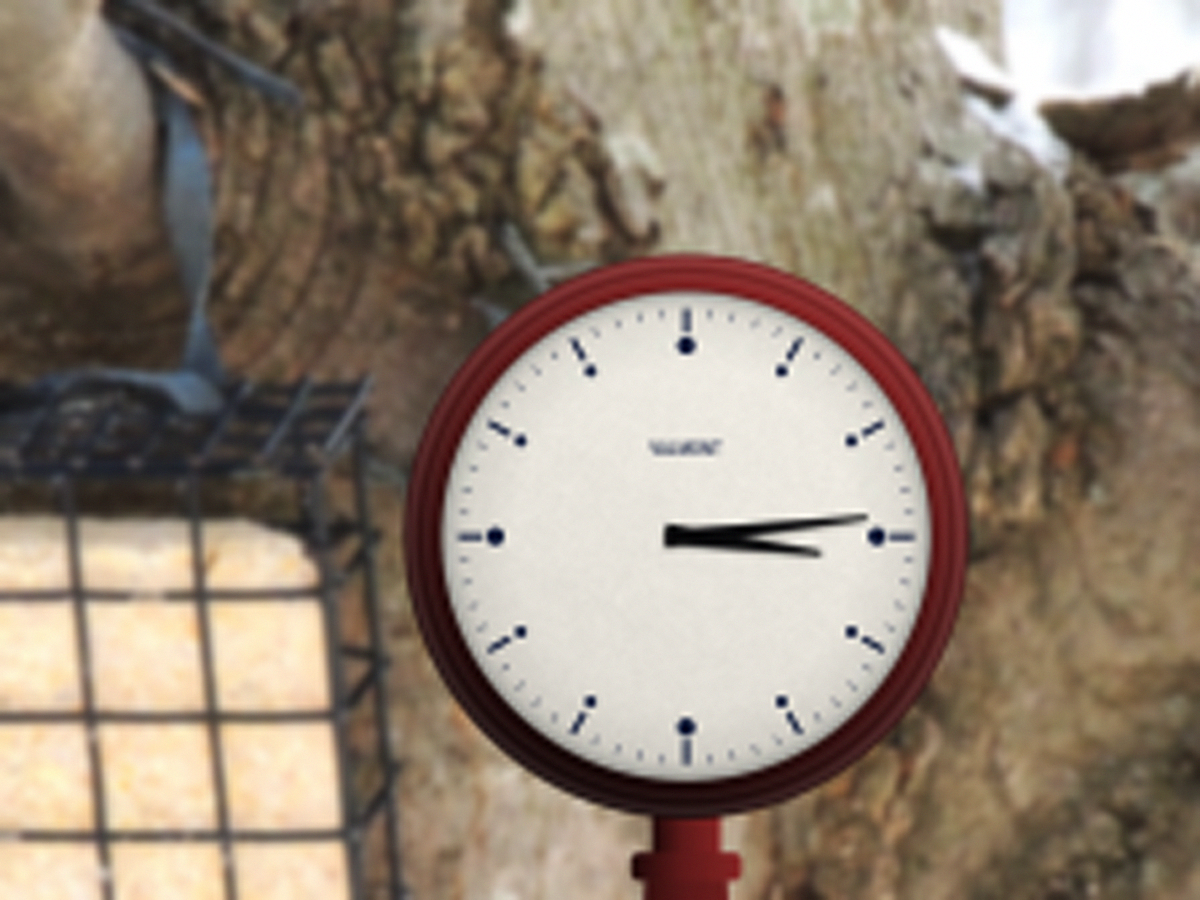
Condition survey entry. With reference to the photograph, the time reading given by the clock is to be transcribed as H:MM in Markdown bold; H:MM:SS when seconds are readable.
**3:14**
